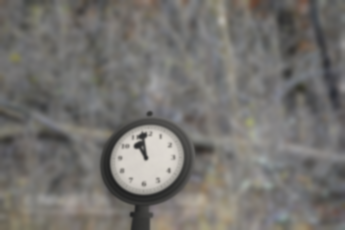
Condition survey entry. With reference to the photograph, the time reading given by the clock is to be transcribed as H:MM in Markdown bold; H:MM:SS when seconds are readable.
**10:58**
